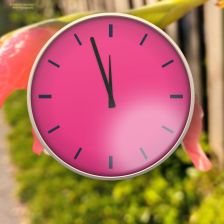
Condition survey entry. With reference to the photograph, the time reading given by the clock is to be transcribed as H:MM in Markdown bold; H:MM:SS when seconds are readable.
**11:57**
